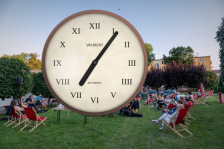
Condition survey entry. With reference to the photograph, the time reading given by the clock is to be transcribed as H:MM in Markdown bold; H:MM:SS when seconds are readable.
**7:06**
